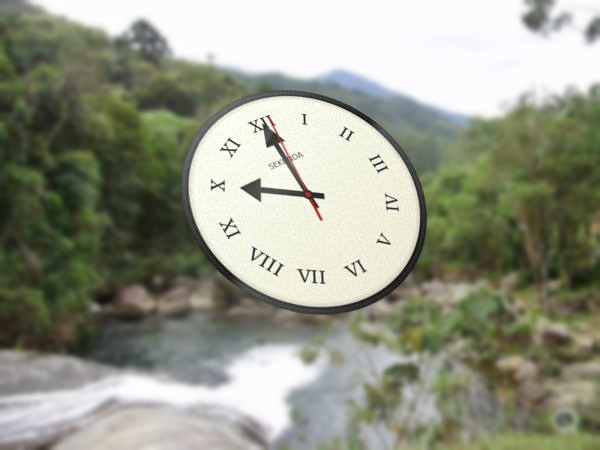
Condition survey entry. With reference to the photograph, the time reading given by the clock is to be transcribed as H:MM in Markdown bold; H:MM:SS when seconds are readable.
**10:00:01**
